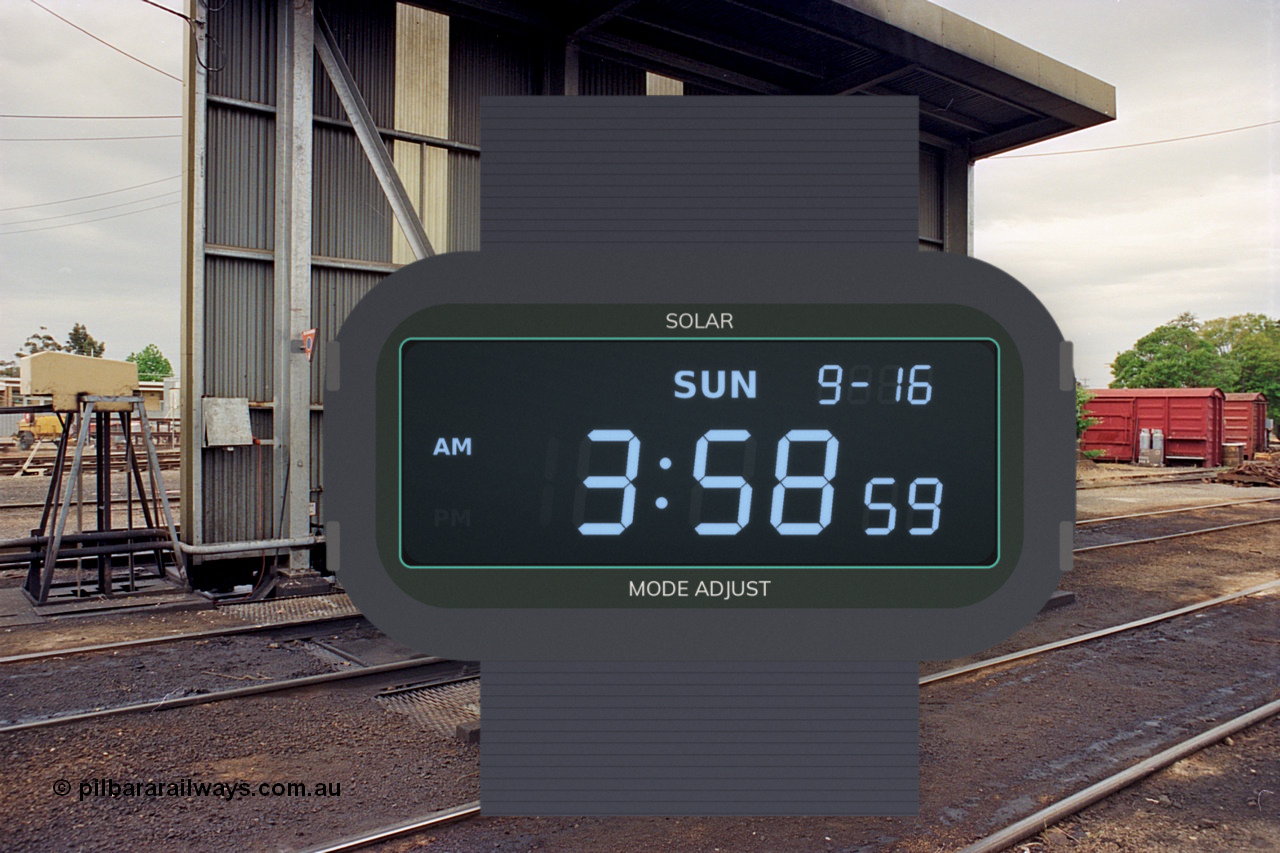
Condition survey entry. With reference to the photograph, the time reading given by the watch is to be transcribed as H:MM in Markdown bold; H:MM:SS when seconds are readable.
**3:58:59**
